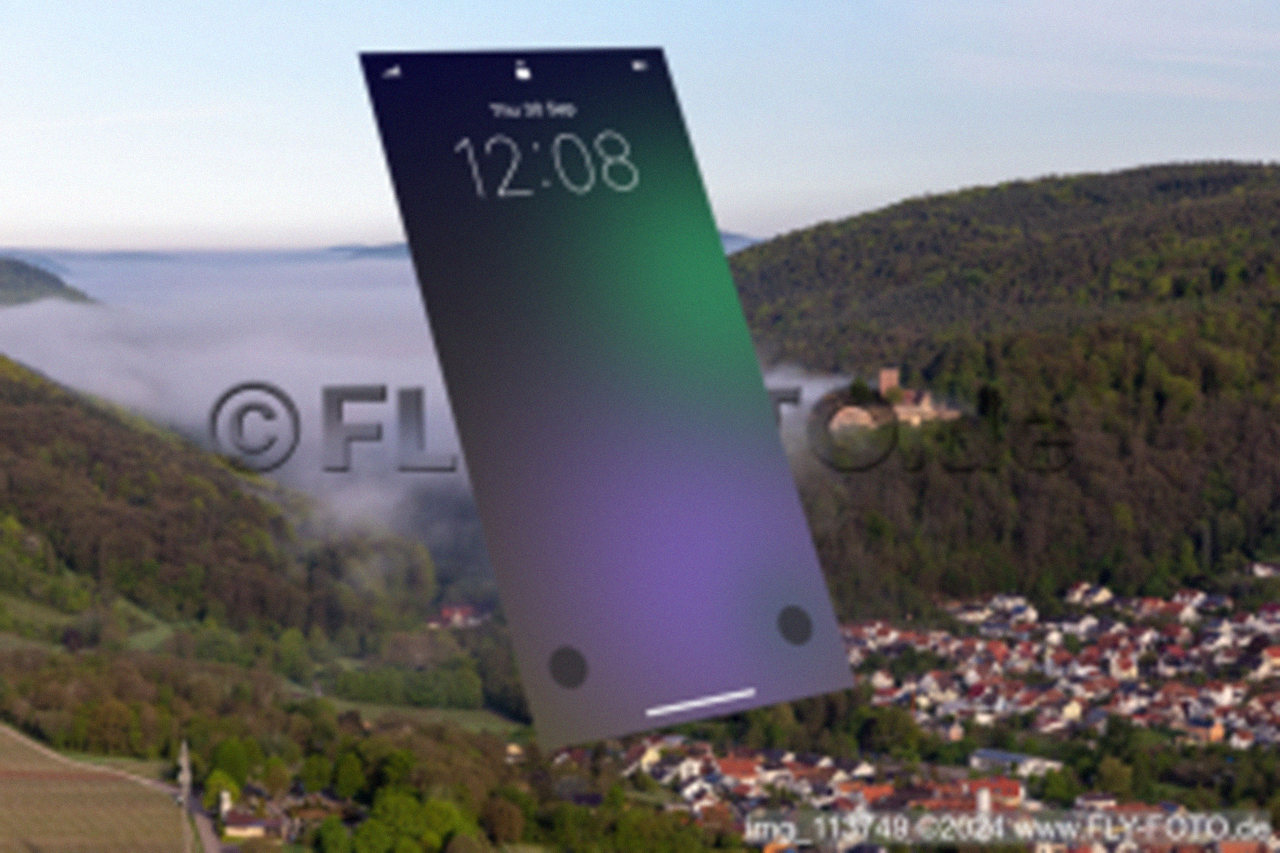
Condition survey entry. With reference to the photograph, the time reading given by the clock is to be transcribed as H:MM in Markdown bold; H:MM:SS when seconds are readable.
**12:08**
